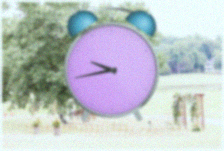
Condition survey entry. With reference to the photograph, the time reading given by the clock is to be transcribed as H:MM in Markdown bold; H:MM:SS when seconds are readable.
**9:43**
